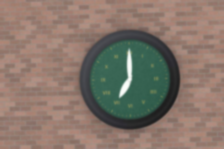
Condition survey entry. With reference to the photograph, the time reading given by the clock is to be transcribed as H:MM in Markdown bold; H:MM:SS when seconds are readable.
**7:00**
